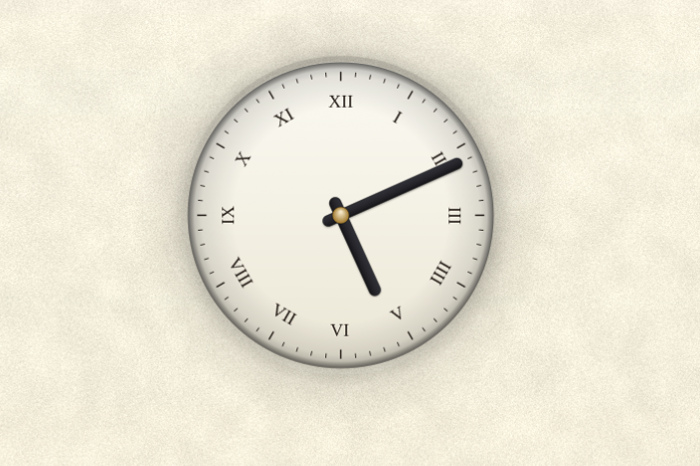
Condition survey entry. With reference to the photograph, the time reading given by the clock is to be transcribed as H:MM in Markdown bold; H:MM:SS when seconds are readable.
**5:11**
